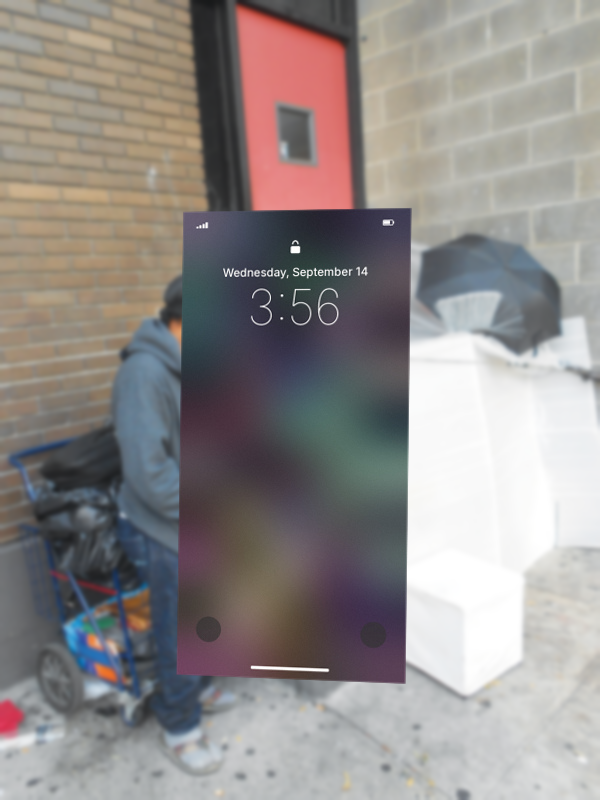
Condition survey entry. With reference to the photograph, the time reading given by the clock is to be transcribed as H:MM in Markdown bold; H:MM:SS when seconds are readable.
**3:56**
